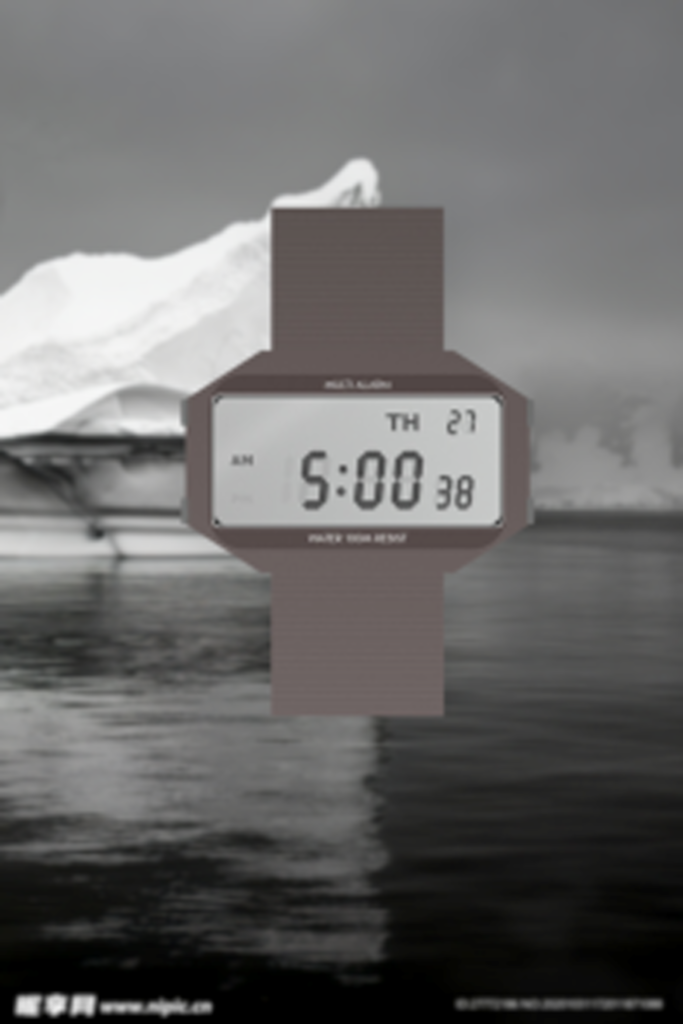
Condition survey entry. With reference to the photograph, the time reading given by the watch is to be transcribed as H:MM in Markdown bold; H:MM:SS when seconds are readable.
**5:00:38**
